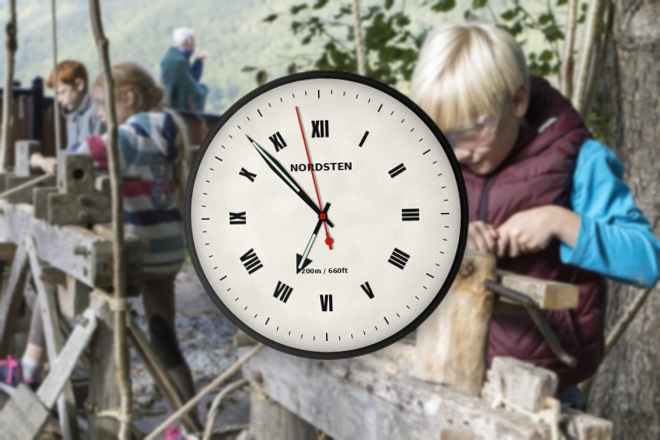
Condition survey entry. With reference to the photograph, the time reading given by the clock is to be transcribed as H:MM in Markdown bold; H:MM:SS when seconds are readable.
**6:52:58**
